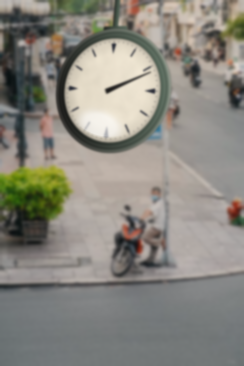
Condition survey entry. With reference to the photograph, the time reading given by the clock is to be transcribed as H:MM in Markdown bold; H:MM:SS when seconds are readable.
**2:11**
